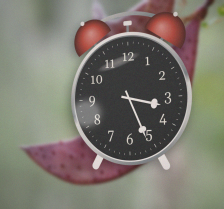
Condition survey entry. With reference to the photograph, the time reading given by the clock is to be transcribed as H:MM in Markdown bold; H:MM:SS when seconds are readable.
**3:26**
